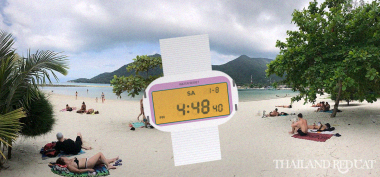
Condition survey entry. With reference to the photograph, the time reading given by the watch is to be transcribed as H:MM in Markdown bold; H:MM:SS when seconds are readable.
**4:48:40**
